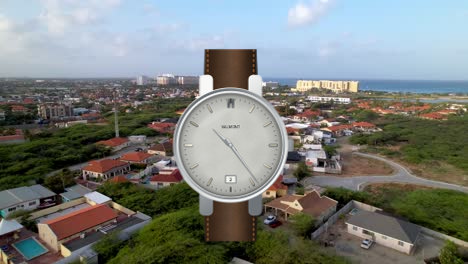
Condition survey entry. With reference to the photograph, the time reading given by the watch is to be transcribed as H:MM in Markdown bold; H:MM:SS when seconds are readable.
**10:24**
